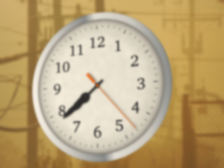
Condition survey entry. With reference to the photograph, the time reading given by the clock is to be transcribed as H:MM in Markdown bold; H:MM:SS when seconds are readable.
**7:38:23**
